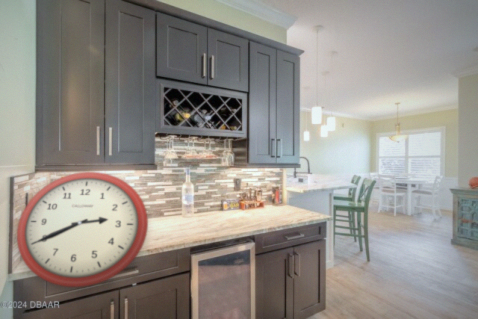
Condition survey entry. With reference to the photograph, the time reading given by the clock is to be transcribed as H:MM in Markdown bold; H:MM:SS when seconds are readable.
**2:40**
